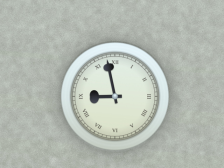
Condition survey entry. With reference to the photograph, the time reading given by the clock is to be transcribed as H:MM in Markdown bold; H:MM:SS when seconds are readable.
**8:58**
